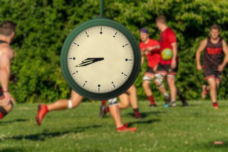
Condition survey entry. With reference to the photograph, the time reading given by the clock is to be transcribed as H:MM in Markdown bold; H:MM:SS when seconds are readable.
**8:42**
